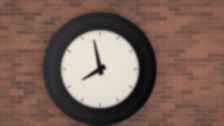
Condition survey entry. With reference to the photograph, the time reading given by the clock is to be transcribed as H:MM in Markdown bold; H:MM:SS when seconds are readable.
**7:58**
